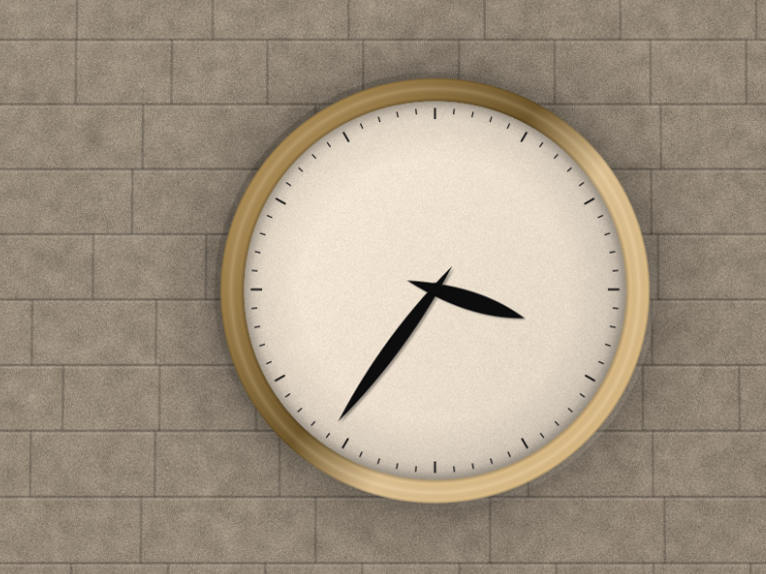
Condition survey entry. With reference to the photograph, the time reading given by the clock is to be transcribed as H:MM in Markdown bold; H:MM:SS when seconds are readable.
**3:36**
